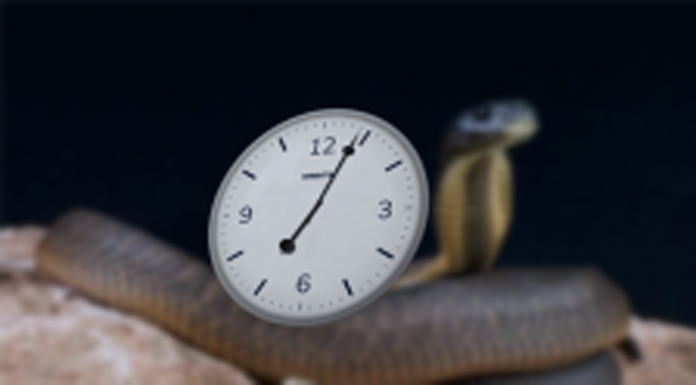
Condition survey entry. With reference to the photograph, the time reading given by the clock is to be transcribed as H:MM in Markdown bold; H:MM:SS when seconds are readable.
**7:04**
